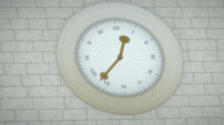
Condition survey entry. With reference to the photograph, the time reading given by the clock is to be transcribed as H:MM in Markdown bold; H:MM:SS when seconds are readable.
**12:37**
